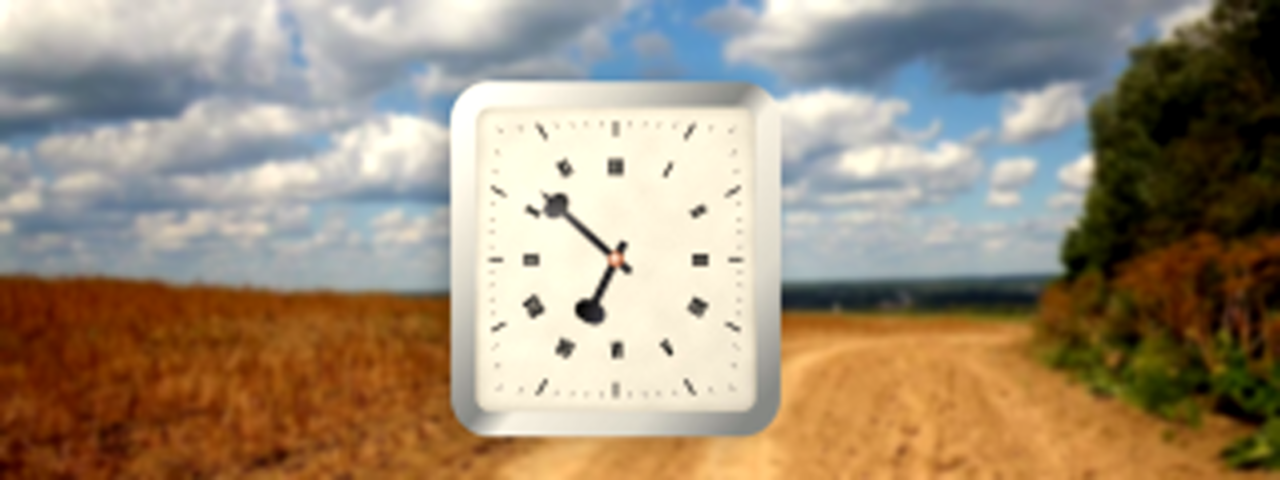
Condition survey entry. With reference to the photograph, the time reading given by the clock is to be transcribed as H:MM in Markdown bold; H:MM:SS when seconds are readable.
**6:52**
